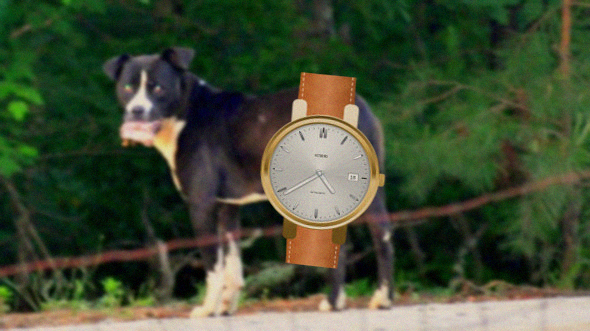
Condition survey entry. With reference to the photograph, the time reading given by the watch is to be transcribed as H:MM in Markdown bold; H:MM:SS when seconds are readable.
**4:39**
